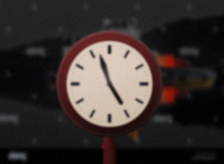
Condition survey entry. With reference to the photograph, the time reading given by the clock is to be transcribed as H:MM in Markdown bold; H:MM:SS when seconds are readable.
**4:57**
